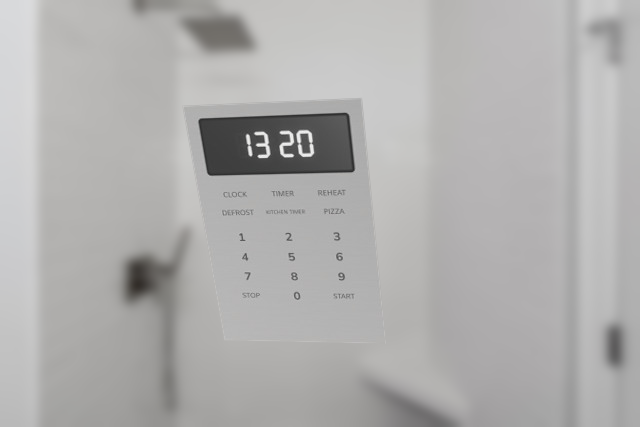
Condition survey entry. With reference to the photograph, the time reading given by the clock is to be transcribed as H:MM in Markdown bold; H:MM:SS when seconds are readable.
**13:20**
